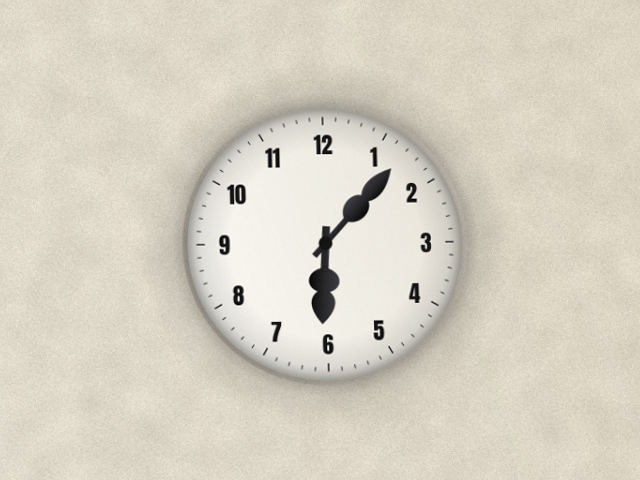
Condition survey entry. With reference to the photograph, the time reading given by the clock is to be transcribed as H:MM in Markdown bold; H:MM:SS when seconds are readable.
**6:07**
